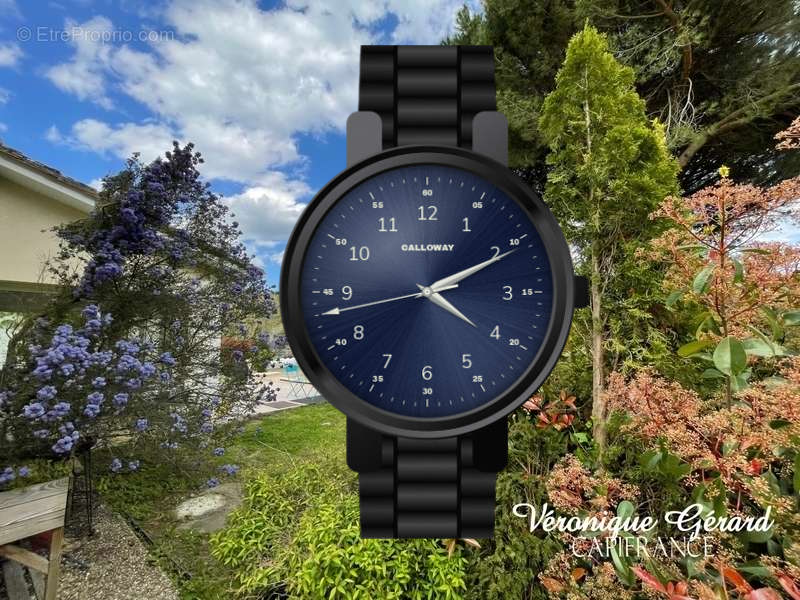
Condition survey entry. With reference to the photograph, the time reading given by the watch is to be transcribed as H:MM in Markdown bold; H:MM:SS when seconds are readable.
**4:10:43**
